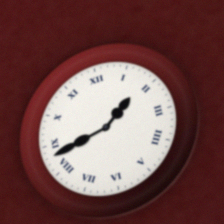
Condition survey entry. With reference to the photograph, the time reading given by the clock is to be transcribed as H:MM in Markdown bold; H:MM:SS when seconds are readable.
**1:43**
